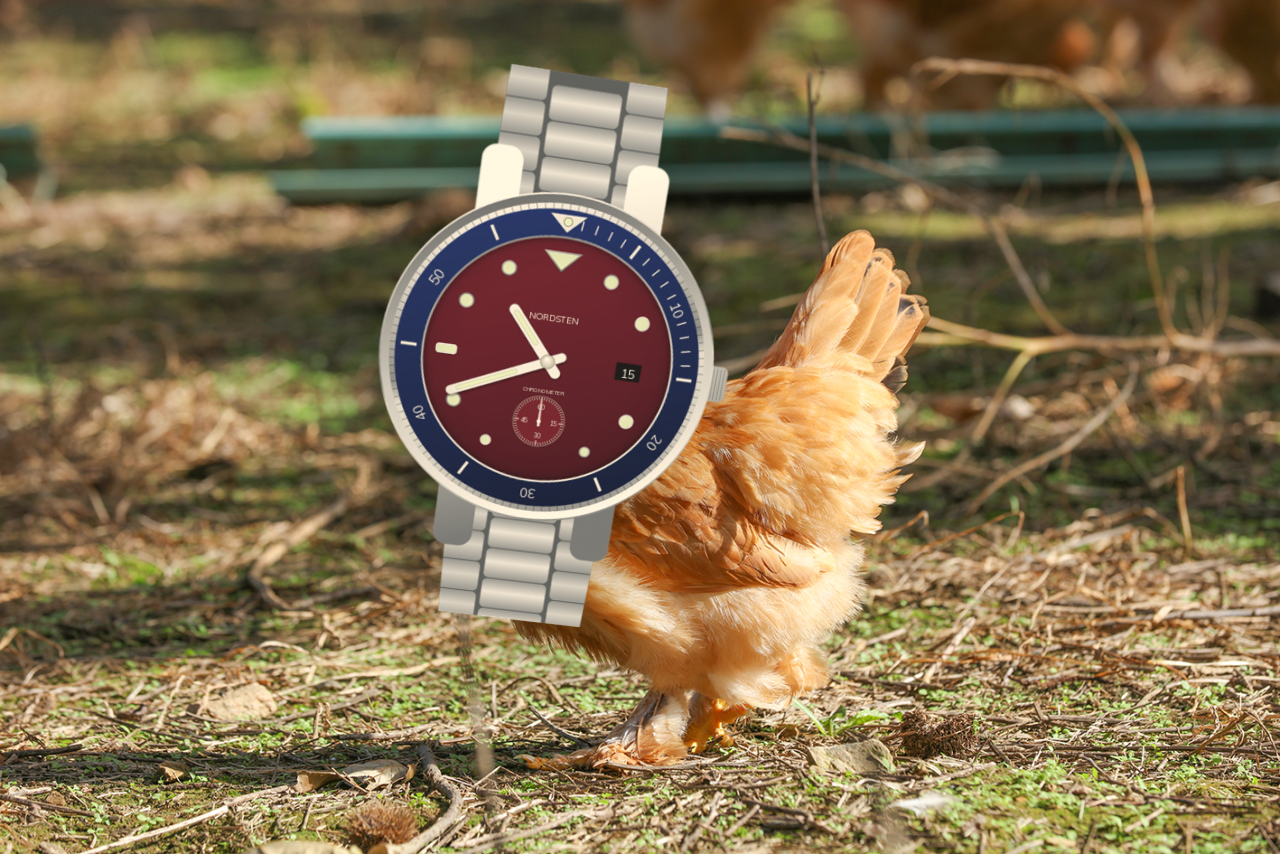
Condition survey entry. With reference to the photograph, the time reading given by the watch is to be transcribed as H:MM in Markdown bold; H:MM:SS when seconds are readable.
**10:41**
